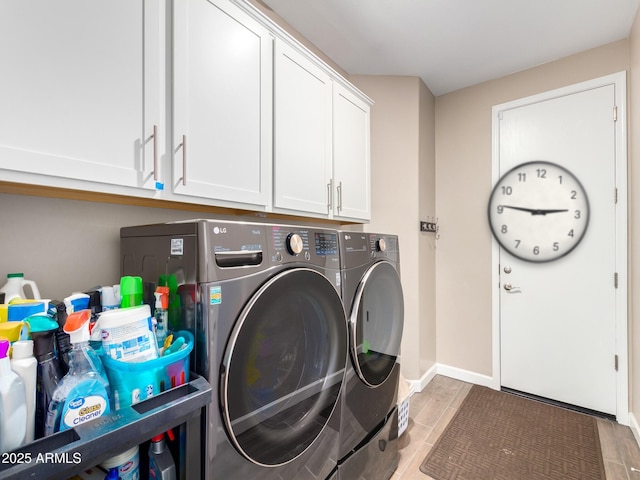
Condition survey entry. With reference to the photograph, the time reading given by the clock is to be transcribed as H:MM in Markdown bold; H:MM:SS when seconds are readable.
**2:46**
